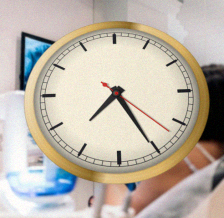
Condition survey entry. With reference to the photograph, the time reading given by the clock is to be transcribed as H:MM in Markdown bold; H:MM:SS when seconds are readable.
**7:25:22**
